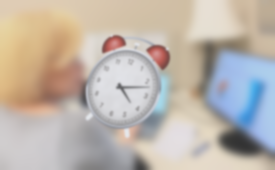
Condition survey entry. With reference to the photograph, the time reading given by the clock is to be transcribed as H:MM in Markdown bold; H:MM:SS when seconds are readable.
**4:12**
